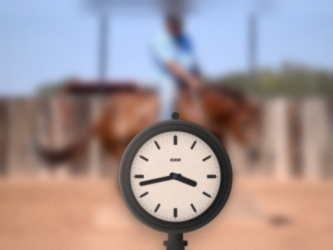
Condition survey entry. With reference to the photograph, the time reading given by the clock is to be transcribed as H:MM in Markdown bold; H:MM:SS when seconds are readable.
**3:43**
